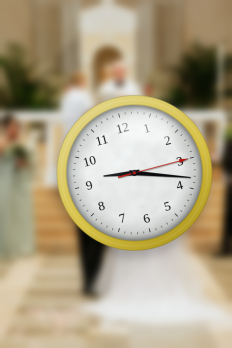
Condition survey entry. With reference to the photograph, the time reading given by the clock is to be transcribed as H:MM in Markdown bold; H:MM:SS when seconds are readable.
**9:18:15**
